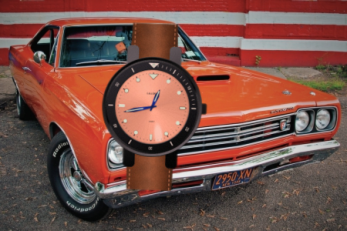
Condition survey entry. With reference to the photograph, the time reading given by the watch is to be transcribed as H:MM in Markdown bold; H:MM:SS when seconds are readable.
**12:43**
